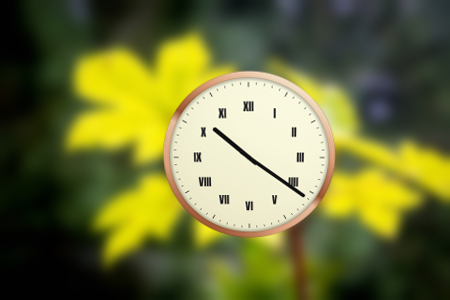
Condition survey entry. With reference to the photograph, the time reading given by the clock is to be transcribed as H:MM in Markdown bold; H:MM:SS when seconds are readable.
**10:21**
